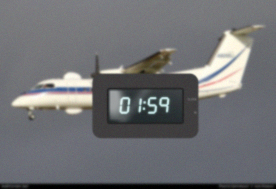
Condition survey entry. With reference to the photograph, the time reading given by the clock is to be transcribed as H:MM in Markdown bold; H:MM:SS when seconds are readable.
**1:59**
